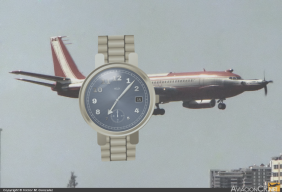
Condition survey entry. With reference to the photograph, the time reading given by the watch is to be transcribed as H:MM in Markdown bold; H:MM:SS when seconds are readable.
**7:07**
